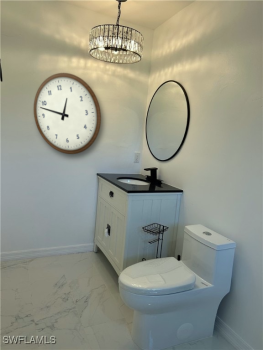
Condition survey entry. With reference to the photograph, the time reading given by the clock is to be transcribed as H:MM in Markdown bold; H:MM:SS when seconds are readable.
**12:48**
